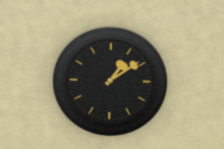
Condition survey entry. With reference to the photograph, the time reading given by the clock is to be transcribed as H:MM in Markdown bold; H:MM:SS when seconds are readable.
**1:09**
